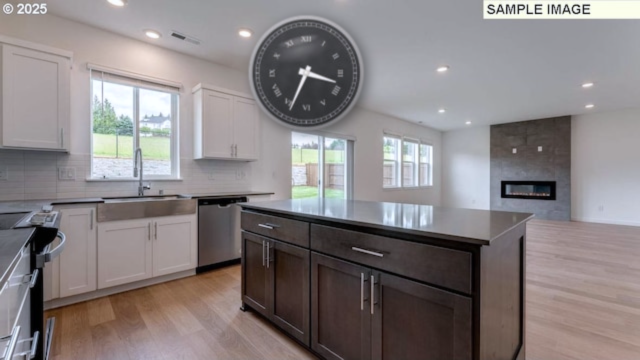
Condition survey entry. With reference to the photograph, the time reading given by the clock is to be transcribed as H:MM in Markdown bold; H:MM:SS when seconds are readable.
**3:34**
